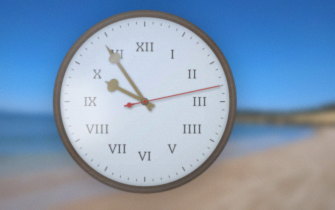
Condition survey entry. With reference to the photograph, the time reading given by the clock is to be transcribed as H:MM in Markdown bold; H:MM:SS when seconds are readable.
**9:54:13**
